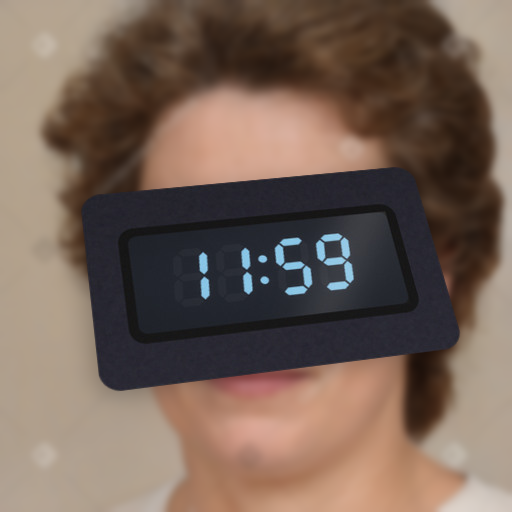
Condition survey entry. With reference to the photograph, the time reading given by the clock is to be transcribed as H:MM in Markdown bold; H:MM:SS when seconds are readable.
**11:59**
